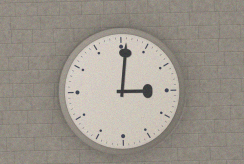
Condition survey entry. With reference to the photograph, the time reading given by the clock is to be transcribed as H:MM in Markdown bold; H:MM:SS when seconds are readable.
**3:01**
